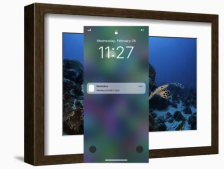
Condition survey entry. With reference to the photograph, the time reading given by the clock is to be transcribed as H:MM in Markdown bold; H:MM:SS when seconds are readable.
**11:27**
